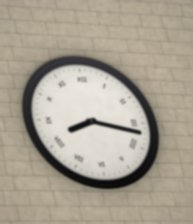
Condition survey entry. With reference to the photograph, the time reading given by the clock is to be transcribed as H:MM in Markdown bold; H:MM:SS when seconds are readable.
**8:17**
